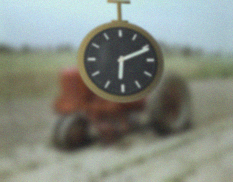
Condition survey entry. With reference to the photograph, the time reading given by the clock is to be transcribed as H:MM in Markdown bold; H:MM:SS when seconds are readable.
**6:11**
